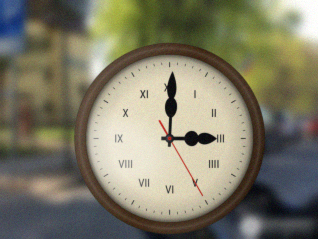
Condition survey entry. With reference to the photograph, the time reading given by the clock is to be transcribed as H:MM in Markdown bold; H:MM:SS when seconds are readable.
**3:00:25**
